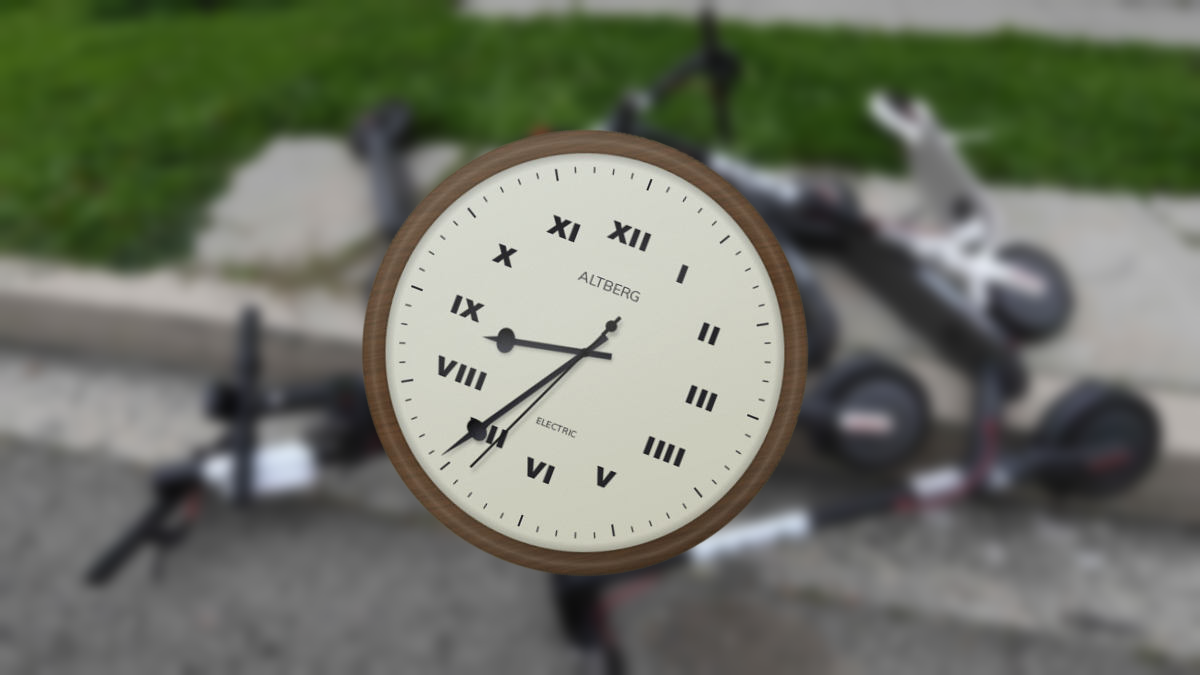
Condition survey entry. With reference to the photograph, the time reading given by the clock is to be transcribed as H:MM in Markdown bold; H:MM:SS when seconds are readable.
**8:35:34**
